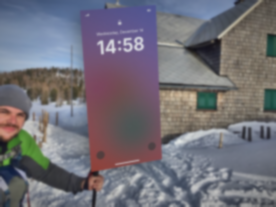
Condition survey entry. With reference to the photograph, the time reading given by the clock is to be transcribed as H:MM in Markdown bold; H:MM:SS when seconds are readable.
**14:58**
